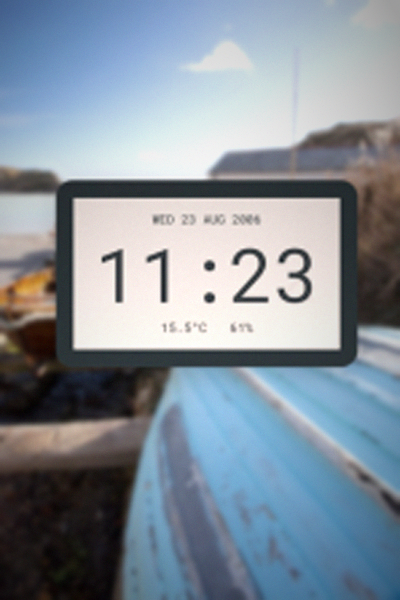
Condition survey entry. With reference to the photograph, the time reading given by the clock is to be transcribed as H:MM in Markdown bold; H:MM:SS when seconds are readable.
**11:23**
